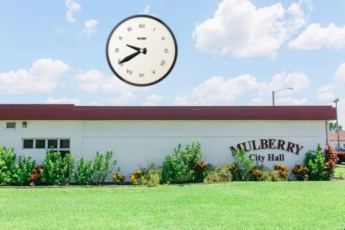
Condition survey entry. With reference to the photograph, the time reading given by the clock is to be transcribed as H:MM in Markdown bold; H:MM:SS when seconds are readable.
**9:40**
